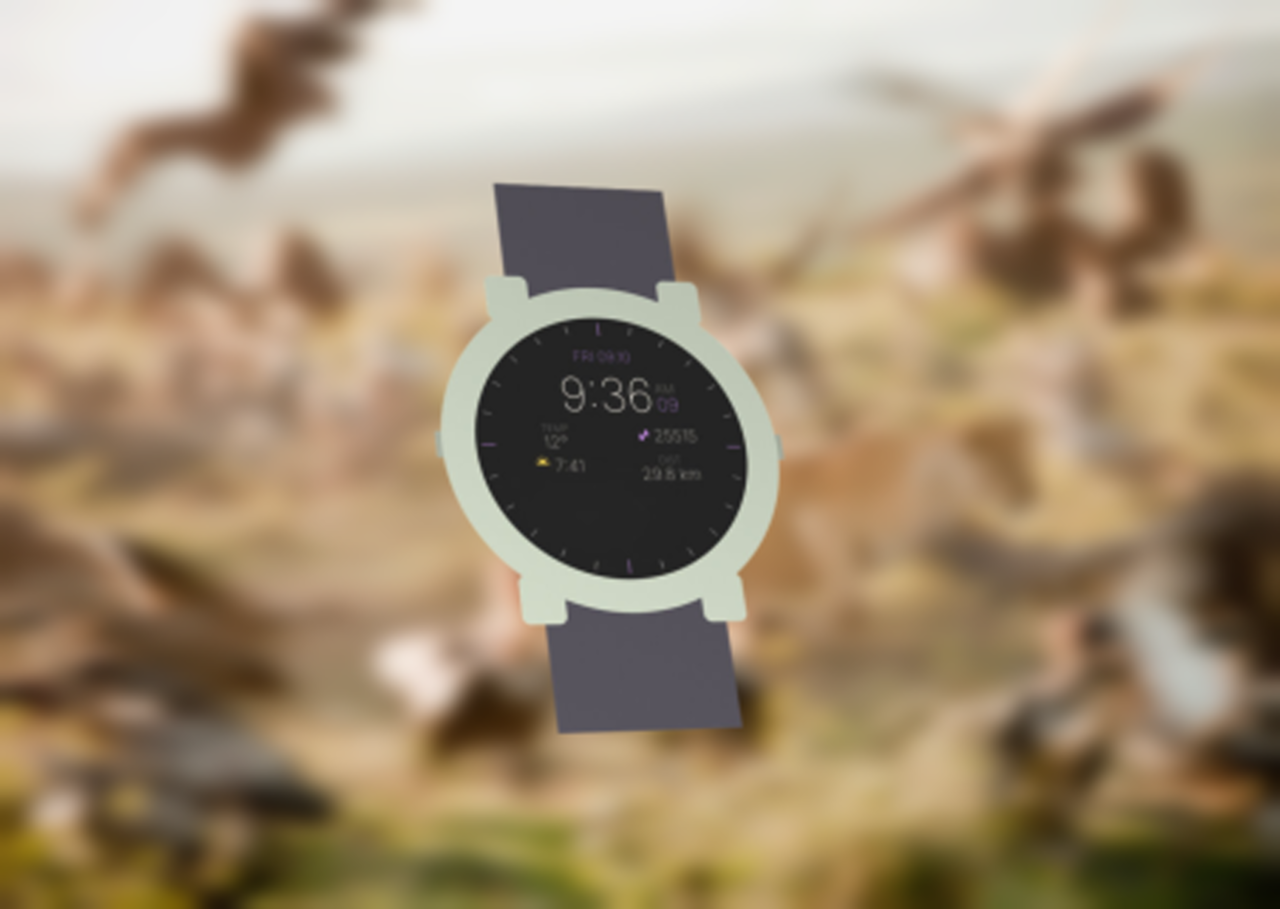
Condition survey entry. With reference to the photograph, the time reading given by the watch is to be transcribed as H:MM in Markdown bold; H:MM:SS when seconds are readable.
**9:36**
